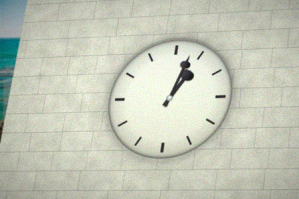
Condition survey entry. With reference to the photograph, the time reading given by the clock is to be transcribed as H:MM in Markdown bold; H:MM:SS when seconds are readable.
**1:03**
